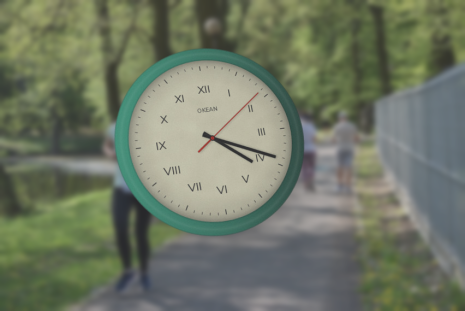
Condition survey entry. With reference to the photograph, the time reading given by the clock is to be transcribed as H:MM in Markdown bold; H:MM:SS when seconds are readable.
**4:19:09**
